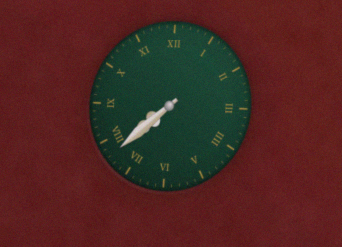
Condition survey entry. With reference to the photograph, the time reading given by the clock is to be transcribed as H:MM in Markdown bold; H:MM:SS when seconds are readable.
**7:38**
